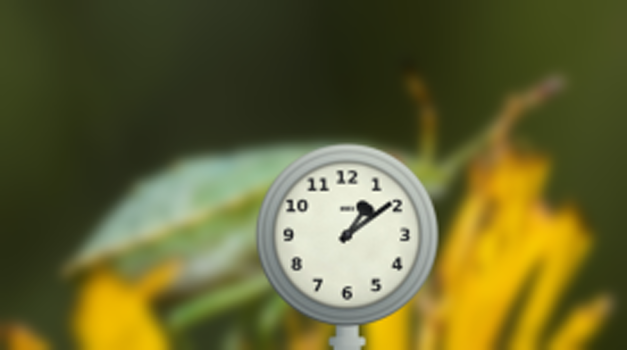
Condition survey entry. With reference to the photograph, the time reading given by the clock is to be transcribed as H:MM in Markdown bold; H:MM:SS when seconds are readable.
**1:09**
